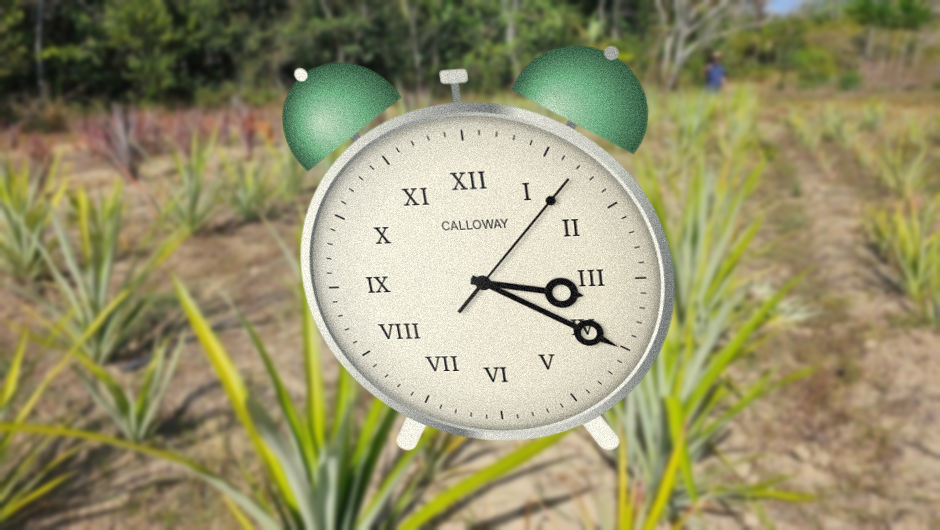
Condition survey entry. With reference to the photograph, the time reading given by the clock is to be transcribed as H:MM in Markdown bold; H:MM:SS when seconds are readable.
**3:20:07**
